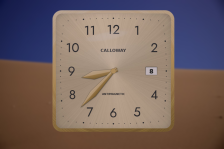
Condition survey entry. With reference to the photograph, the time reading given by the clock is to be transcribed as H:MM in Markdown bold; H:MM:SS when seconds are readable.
**8:37**
